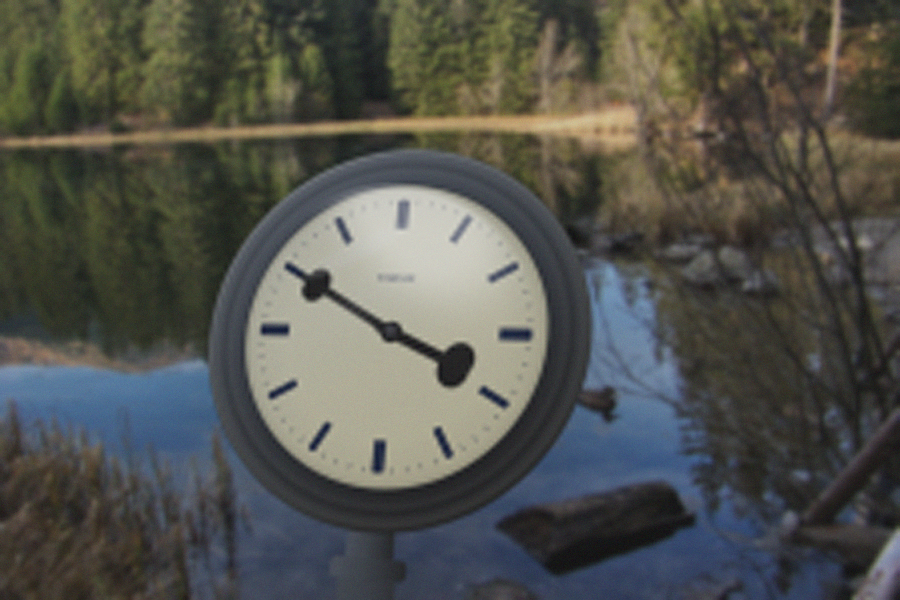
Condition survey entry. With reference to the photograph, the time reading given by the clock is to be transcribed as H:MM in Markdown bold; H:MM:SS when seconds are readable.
**3:50**
